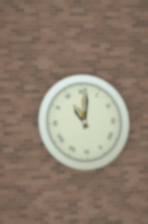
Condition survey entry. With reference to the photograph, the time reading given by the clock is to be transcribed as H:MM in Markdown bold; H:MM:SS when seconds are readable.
**11:01**
